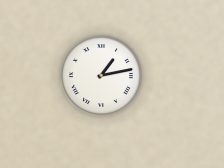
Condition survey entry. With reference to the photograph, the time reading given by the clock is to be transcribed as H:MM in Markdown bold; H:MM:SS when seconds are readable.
**1:13**
